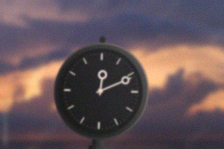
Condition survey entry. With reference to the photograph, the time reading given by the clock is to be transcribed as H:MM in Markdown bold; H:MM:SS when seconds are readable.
**12:11**
